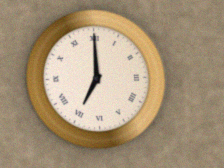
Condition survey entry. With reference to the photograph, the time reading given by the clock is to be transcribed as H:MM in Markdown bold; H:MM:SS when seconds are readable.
**7:00**
